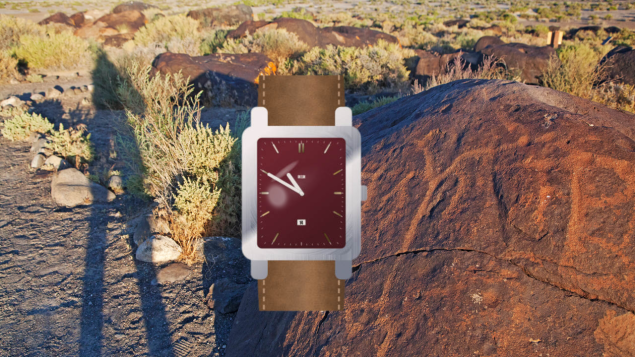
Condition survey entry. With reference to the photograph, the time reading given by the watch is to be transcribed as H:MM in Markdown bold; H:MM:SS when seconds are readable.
**10:50**
